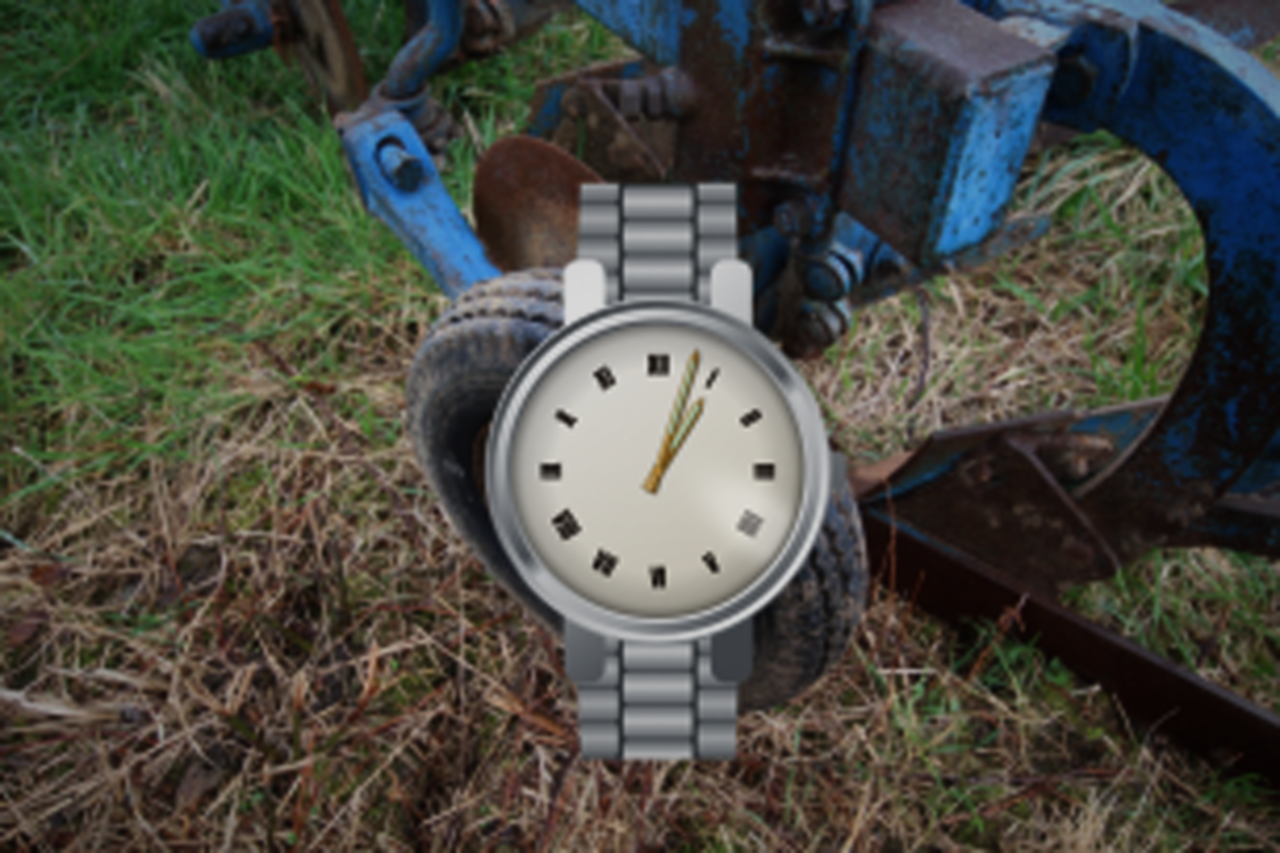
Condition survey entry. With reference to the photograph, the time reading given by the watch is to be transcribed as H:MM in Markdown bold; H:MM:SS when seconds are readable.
**1:03**
